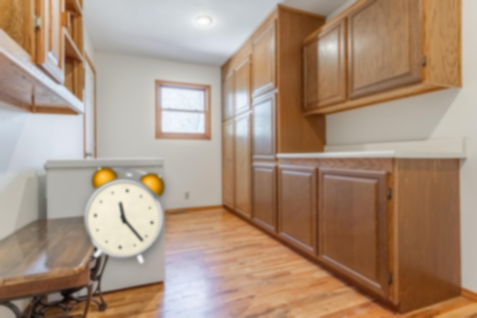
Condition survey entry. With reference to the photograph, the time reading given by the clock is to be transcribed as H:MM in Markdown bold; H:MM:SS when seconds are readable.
**11:22**
